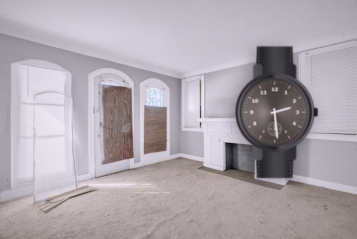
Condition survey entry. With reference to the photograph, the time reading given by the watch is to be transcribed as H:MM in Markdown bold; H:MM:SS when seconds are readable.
**2:29**
